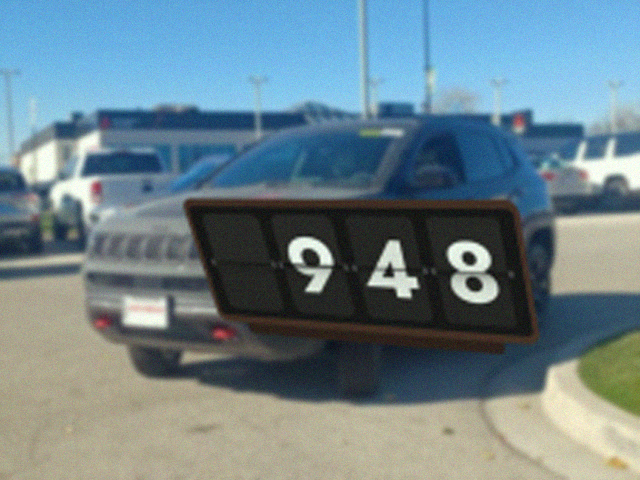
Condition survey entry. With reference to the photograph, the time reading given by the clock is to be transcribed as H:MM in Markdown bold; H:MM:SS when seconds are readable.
**9:48**
